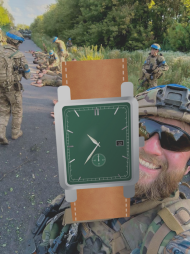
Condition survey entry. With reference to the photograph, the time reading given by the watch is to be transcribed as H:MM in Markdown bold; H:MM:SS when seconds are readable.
**10:36**
